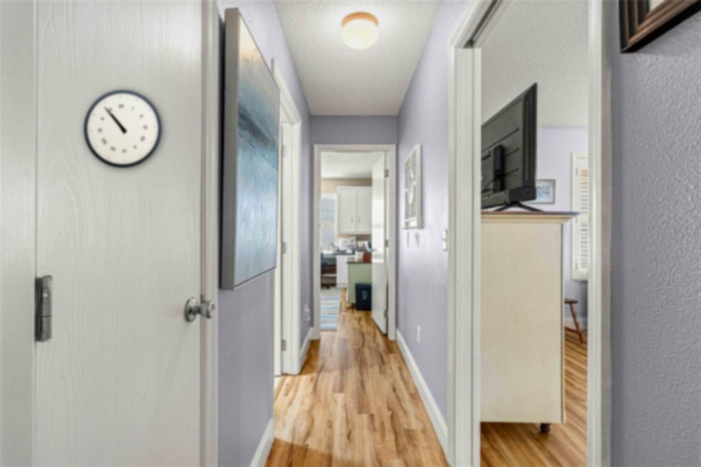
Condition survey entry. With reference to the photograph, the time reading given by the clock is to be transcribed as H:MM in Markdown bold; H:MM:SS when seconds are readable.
**10:54**
